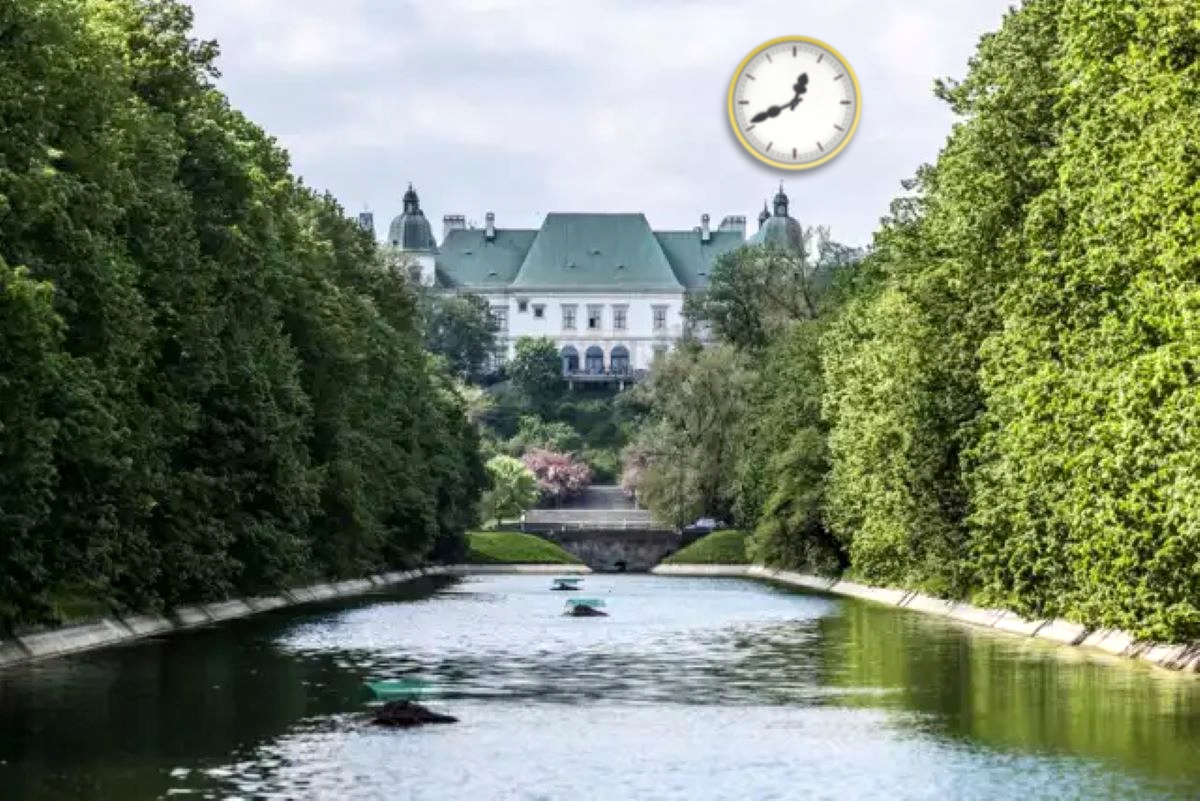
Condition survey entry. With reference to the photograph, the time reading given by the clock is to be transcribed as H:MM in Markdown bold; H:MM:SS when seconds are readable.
**12:41**
